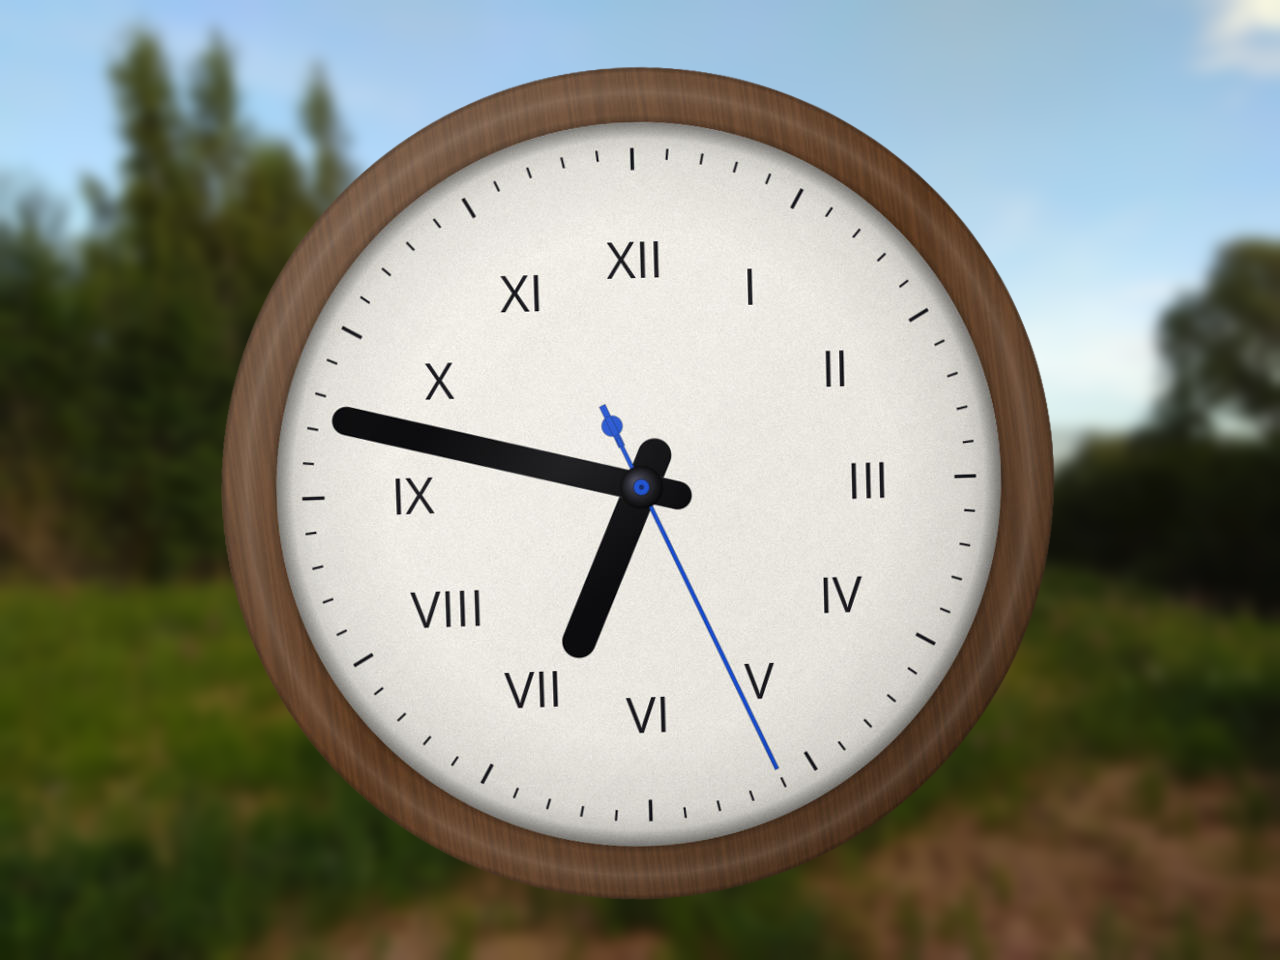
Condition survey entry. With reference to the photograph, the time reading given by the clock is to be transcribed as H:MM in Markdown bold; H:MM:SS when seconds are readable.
**6:47:26**
